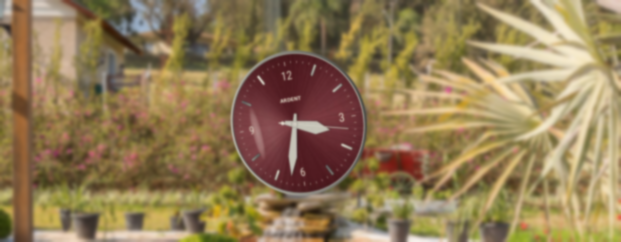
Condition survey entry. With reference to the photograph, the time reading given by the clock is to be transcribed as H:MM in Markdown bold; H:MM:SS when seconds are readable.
**3:32:17**
